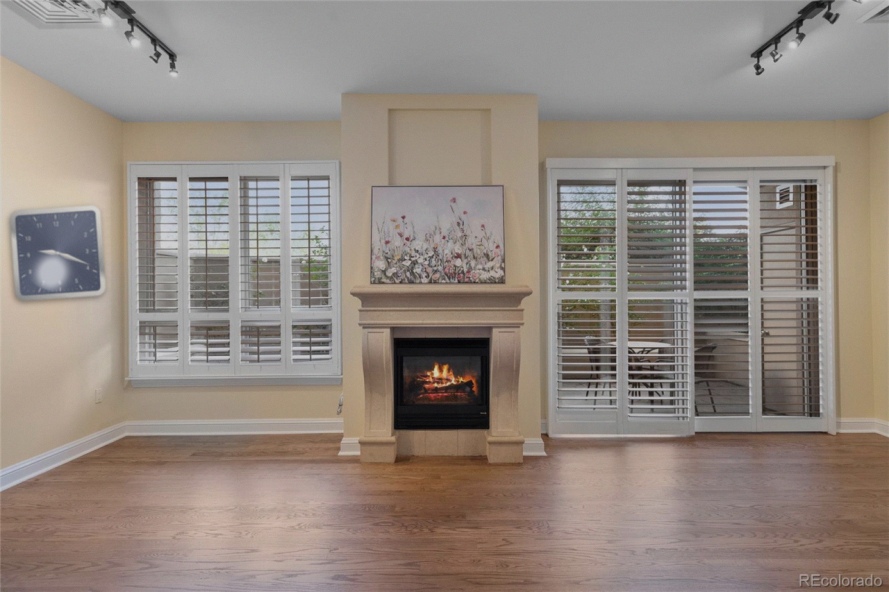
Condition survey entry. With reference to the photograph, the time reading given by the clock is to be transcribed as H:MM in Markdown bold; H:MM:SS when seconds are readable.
**9:19**
